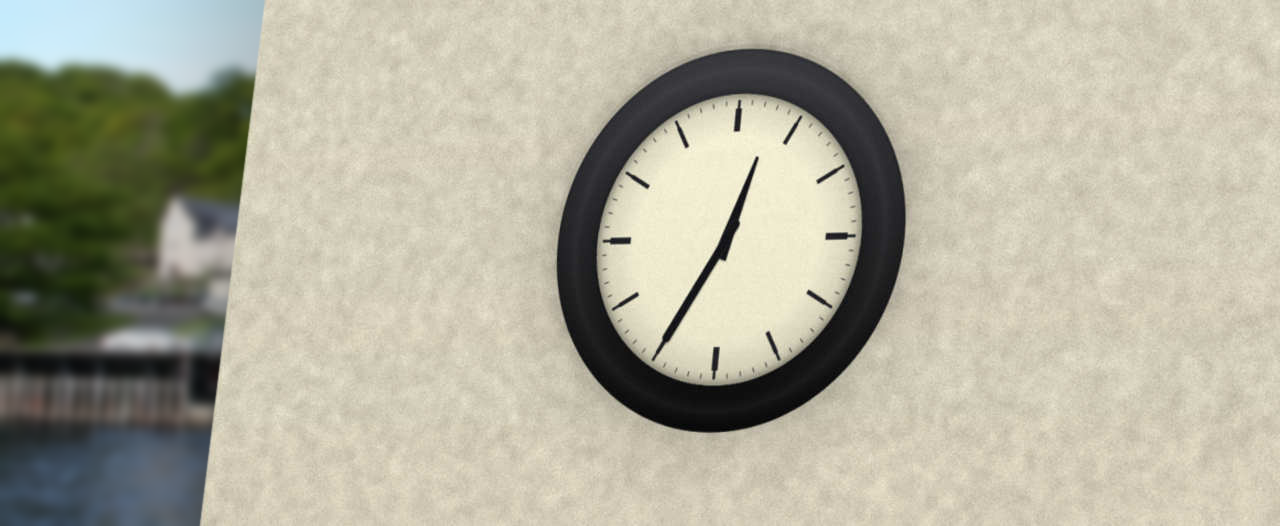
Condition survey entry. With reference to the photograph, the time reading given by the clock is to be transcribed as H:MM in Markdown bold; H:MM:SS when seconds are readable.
**12:35**
